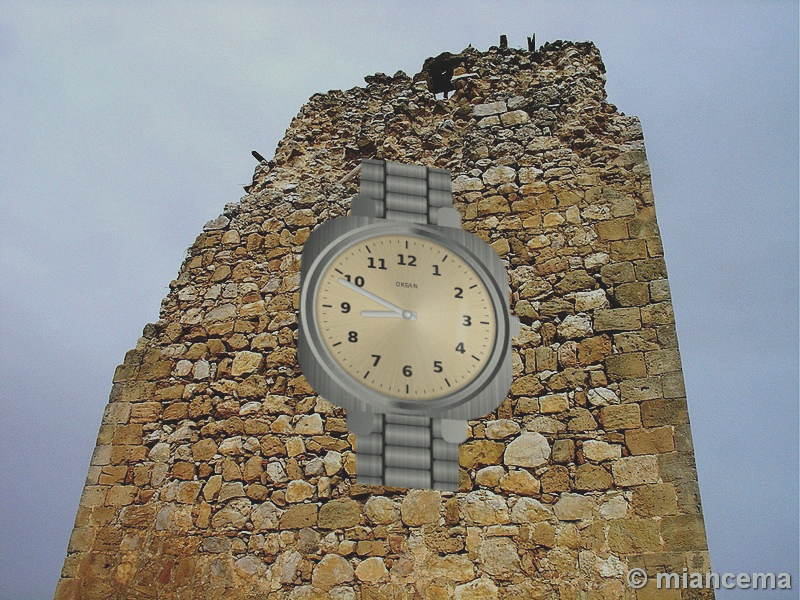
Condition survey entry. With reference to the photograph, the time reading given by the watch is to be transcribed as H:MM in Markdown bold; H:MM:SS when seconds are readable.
**8:49**
